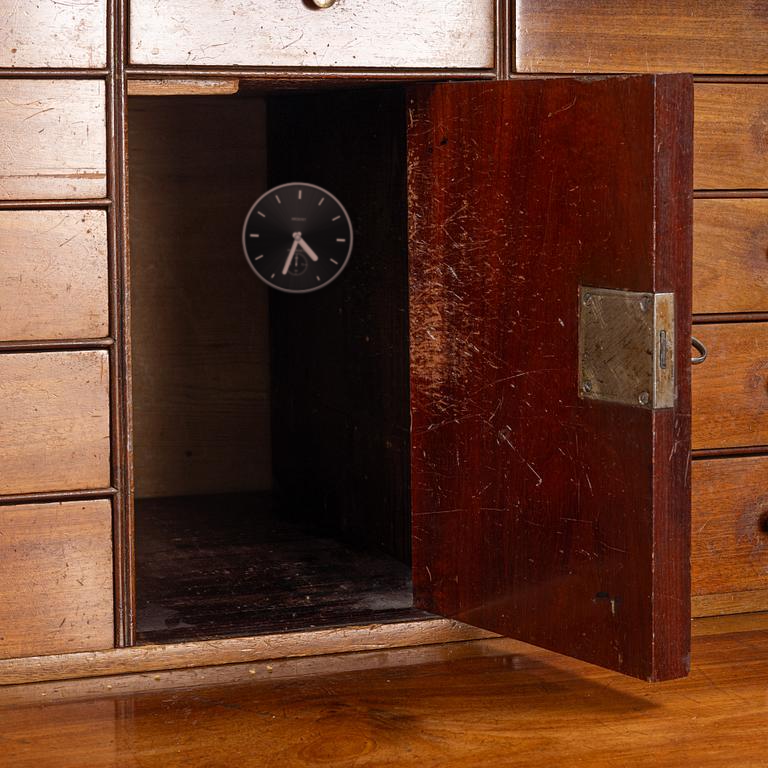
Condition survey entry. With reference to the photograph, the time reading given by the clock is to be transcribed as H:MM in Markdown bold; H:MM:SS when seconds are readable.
**4:33**
